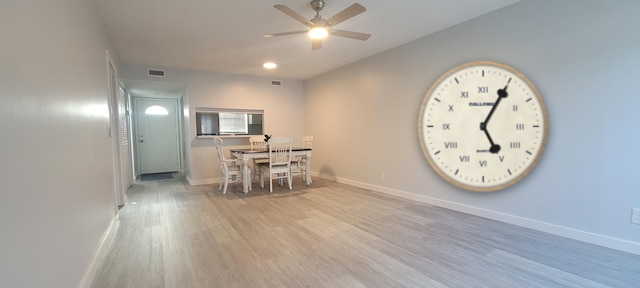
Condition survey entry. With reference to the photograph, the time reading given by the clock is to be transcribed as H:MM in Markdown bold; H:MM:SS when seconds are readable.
**5:05**
